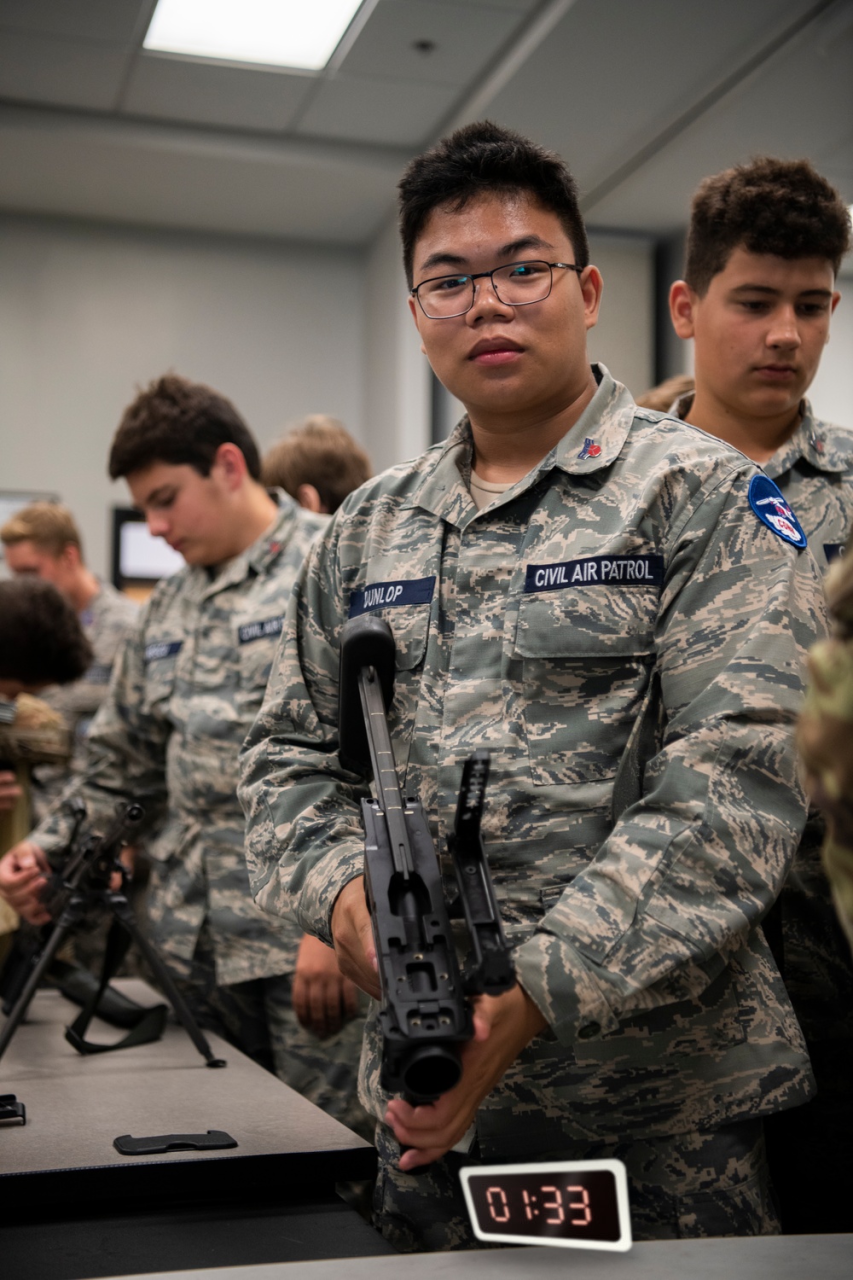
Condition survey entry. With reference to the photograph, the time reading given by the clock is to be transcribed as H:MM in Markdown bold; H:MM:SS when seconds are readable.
**1:33**
